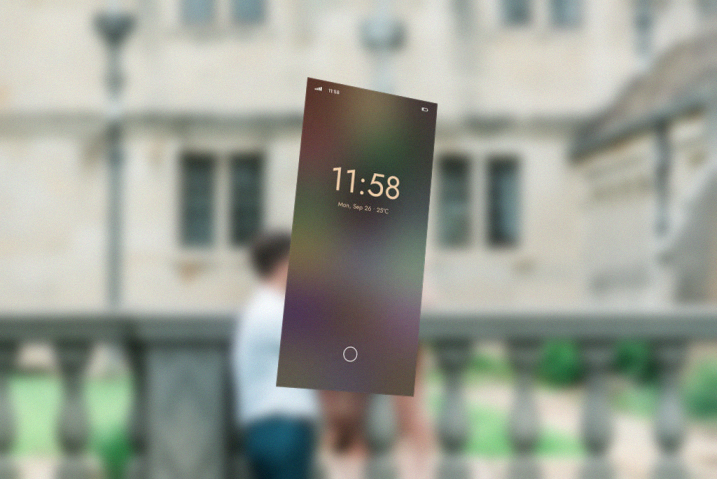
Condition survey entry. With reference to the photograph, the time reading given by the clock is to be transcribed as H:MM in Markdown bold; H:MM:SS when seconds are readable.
**11:58**
